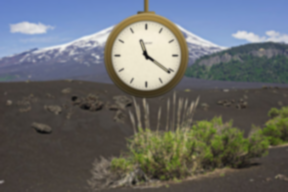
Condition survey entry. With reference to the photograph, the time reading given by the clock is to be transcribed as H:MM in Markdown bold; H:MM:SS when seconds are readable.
**11:21**
